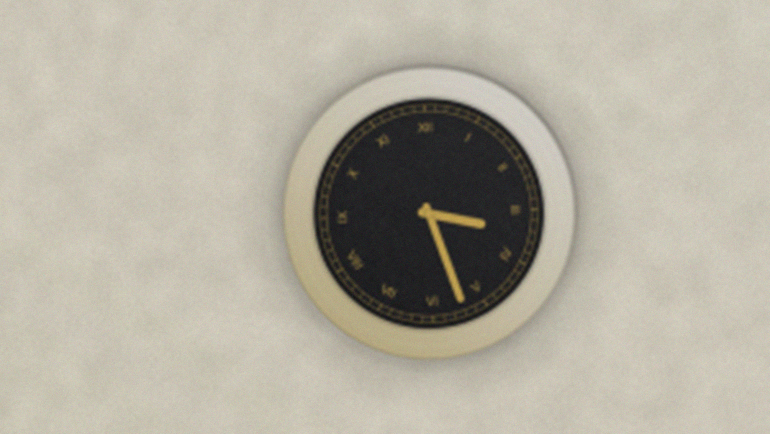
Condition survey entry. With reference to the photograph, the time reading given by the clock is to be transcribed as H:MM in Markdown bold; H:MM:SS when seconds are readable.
**3:27**
